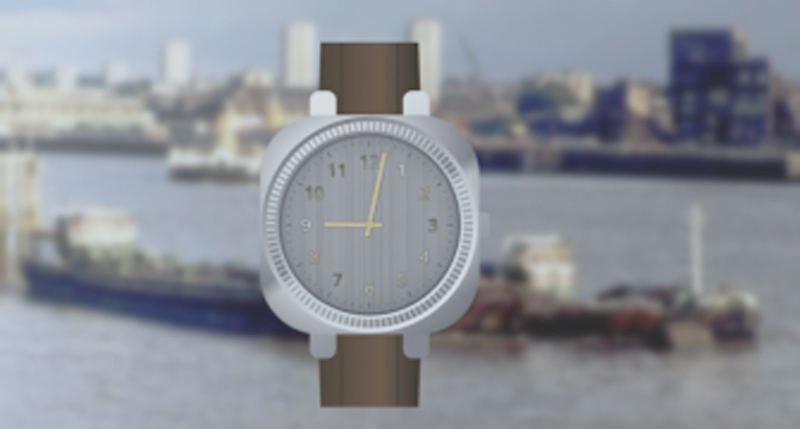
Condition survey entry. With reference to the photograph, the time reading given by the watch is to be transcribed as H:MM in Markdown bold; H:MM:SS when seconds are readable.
**9:02**
